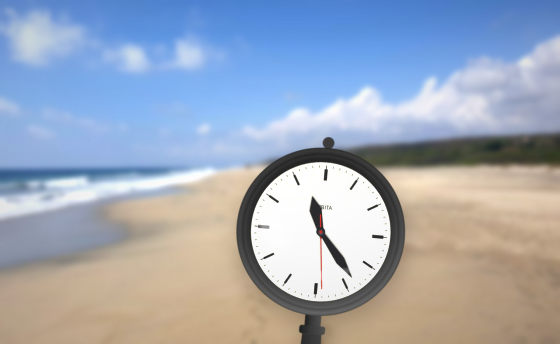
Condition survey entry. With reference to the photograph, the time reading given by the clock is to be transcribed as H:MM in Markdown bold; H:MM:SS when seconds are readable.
**11:23:29**
